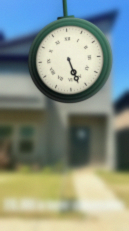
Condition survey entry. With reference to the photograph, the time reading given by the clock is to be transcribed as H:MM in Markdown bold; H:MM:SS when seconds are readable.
**5:27**
